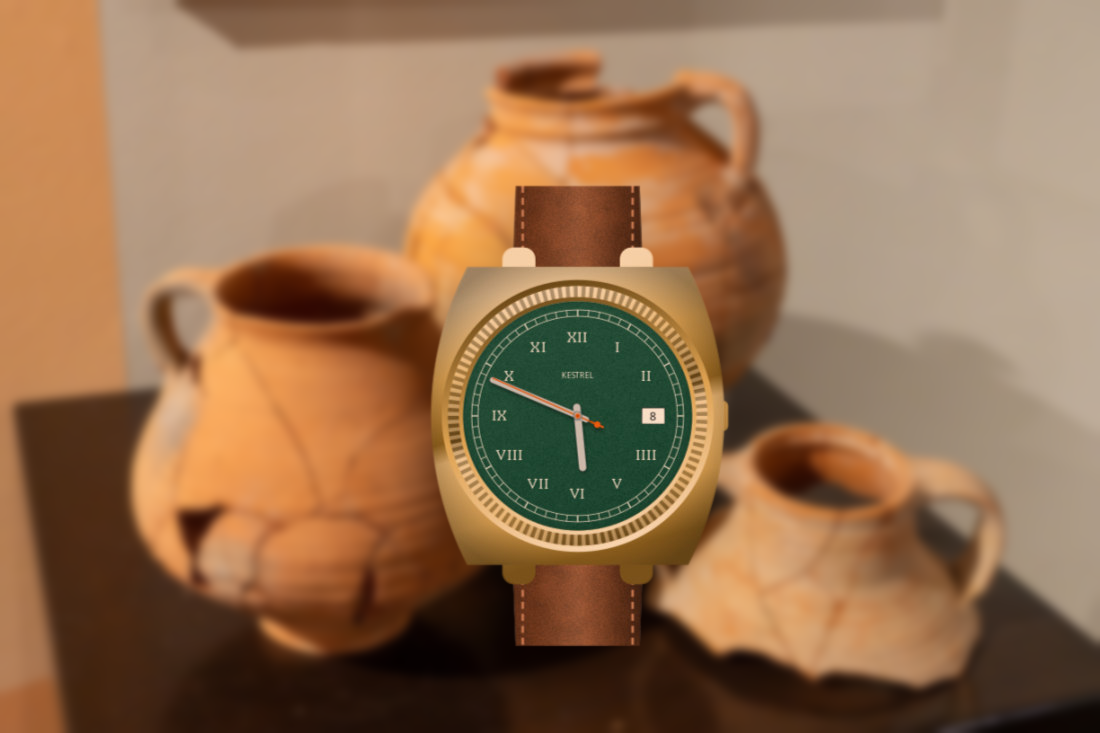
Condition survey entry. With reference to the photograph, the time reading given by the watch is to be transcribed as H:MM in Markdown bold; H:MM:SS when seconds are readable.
**5:48:49**
